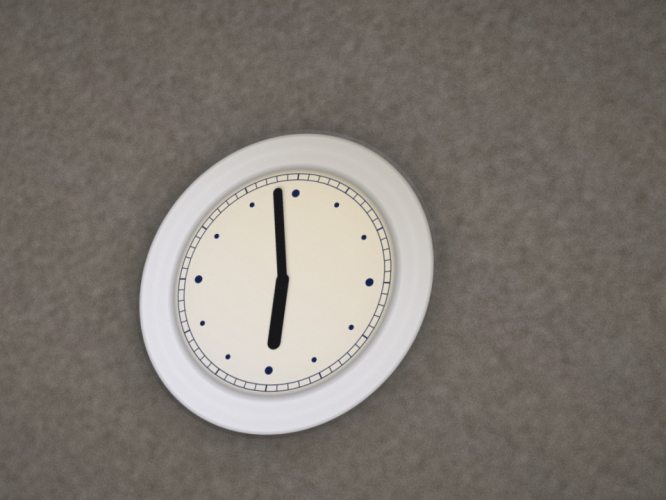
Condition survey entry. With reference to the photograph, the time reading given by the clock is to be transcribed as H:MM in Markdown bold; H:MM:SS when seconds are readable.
**5:58**
